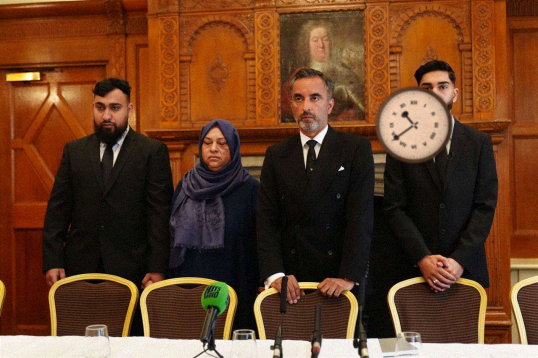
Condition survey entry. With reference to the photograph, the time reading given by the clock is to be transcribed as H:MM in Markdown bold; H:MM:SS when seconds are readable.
**10:39**
